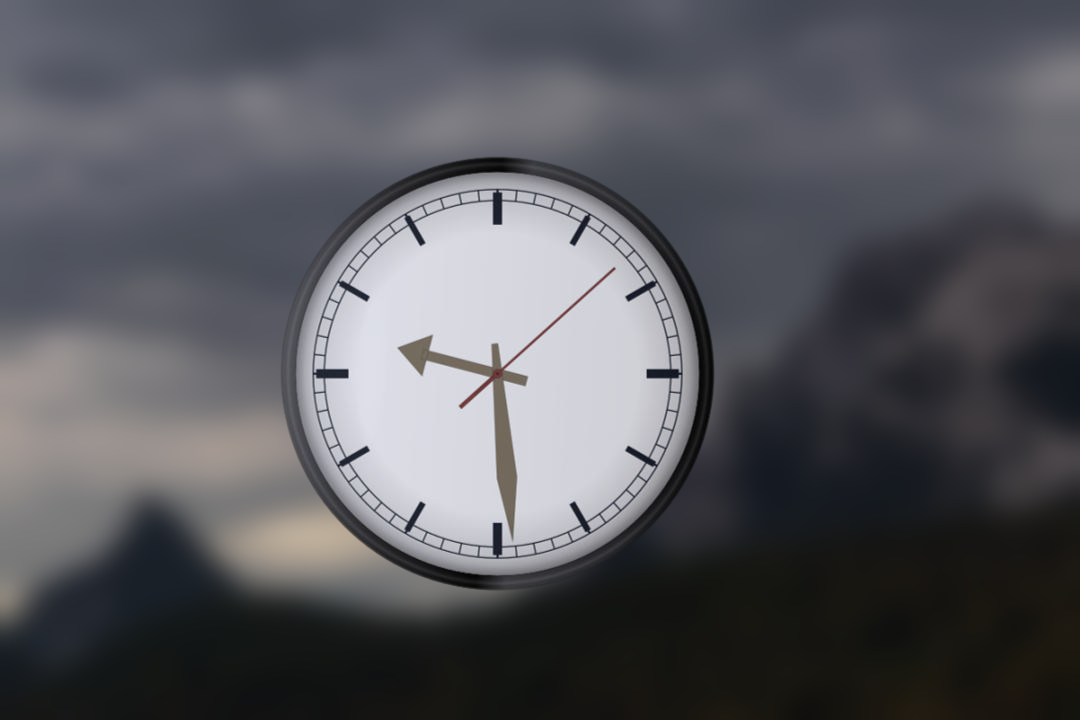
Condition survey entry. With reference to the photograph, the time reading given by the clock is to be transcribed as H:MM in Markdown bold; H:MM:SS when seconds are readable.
**9:29:08**
